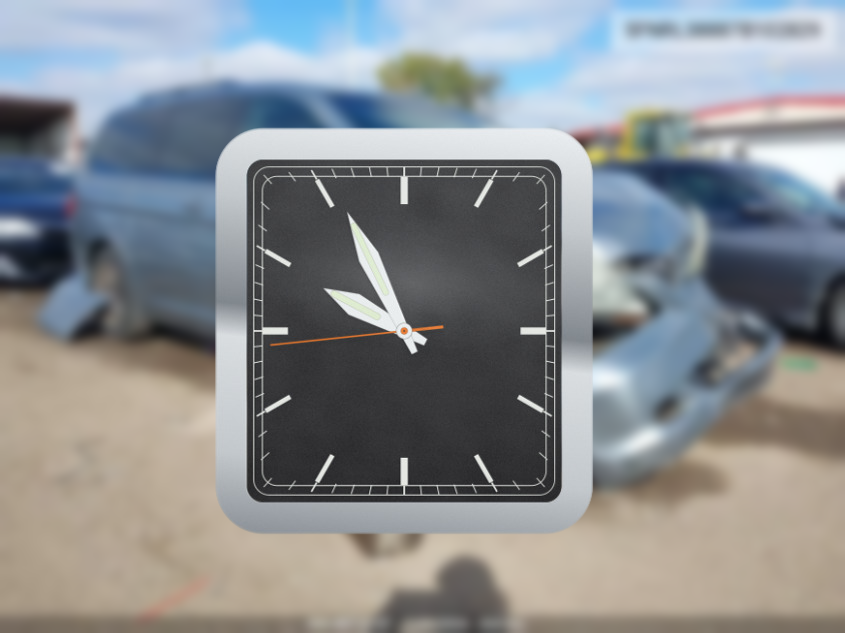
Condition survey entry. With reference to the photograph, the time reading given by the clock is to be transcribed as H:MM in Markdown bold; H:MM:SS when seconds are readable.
**9:55:44**
